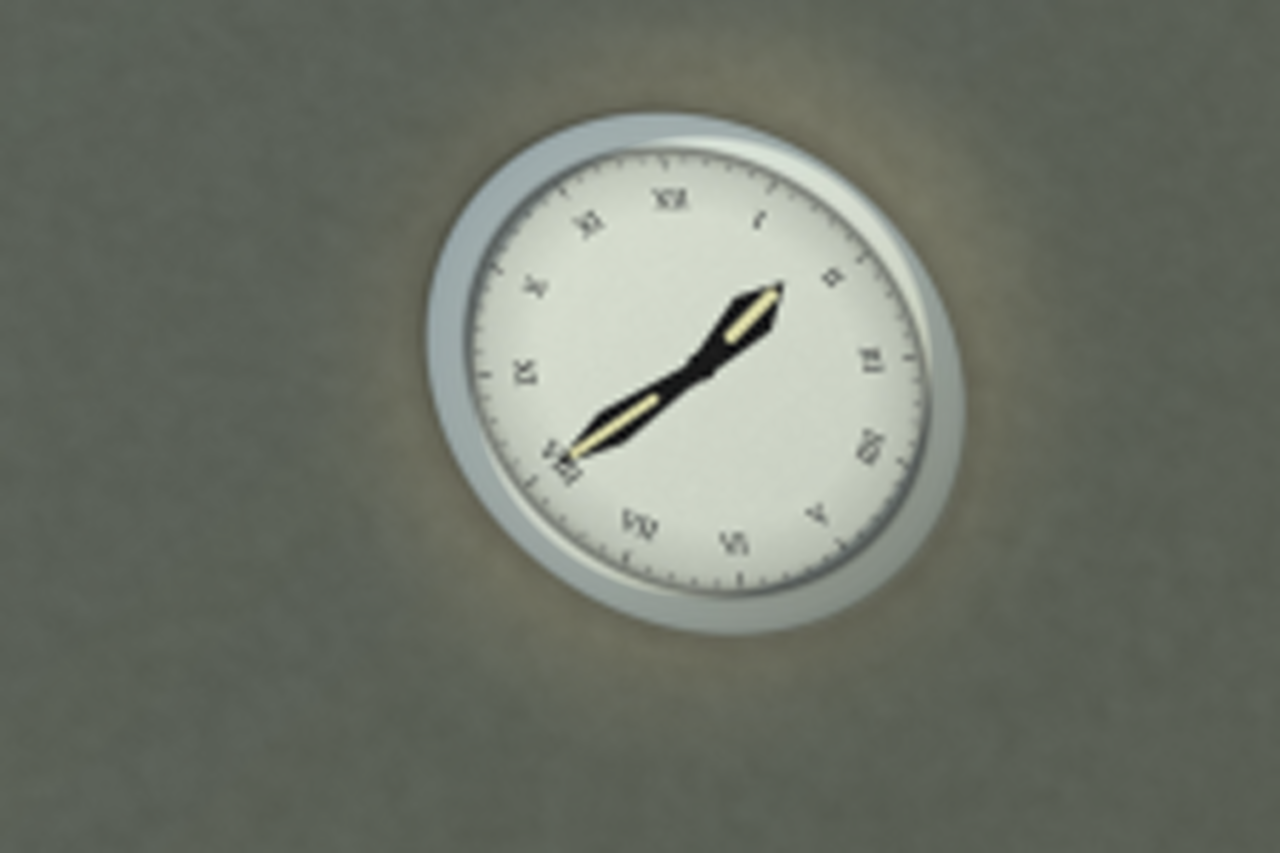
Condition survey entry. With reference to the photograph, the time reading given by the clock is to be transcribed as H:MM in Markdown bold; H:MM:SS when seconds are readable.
**1:40**
